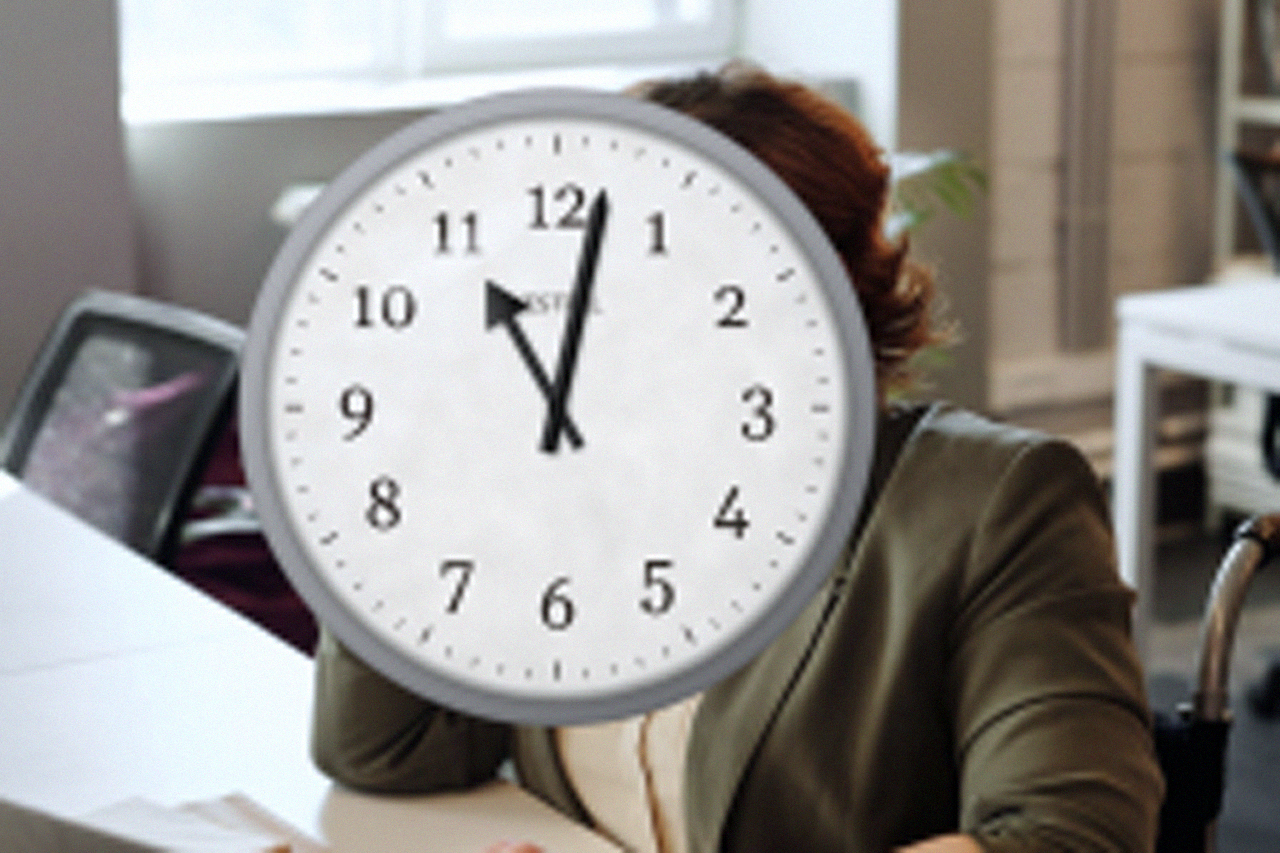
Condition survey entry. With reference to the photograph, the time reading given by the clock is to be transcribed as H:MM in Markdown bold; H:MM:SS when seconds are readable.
**11:02**
